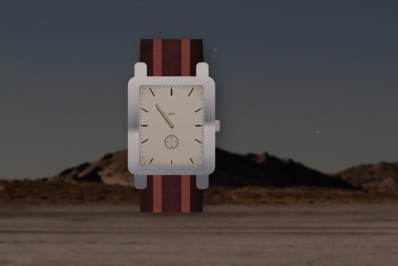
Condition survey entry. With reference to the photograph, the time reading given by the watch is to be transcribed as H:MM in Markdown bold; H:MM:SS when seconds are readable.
**10:54**
